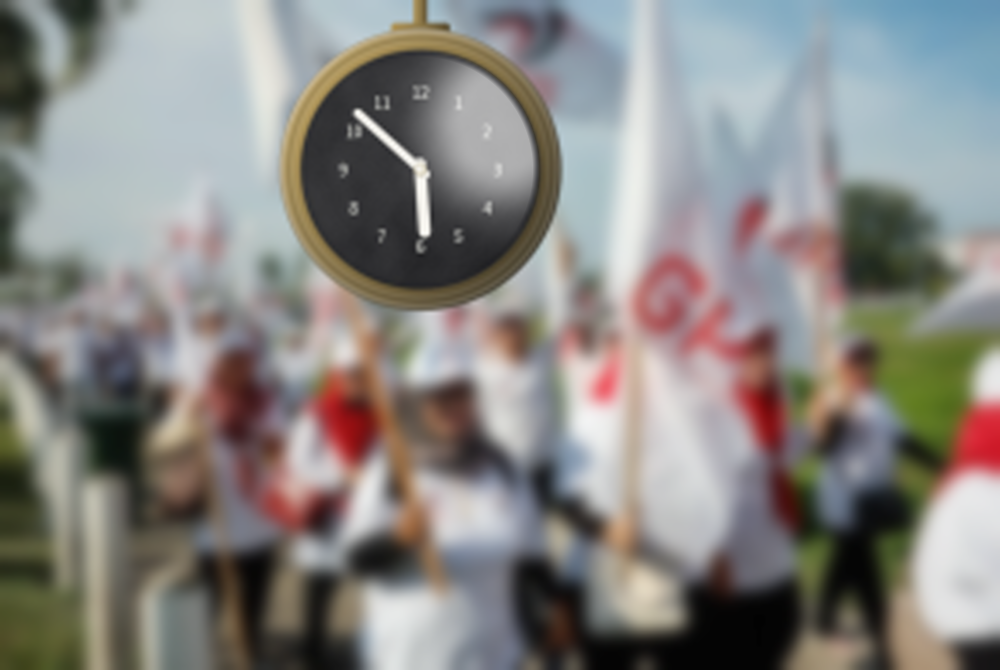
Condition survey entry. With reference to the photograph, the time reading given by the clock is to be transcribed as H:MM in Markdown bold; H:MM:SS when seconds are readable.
**5:52**
